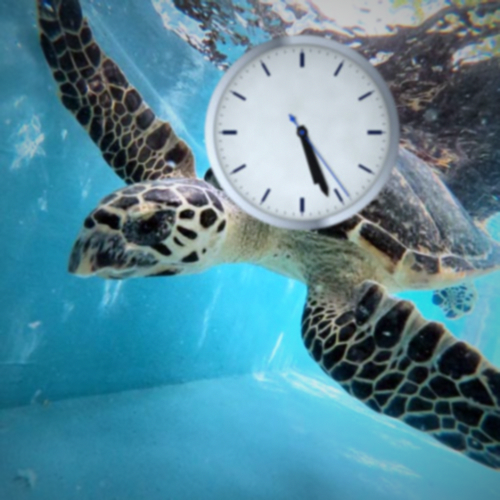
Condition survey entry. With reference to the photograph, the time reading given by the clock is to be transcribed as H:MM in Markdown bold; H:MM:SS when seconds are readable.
**5:26:24**
